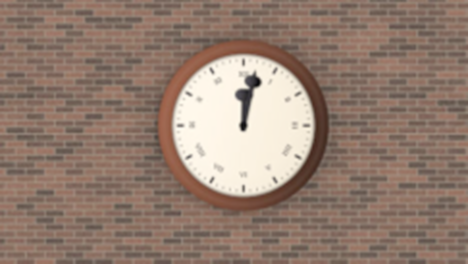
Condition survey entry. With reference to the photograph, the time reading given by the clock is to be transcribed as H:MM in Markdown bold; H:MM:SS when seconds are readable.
**12:02**
